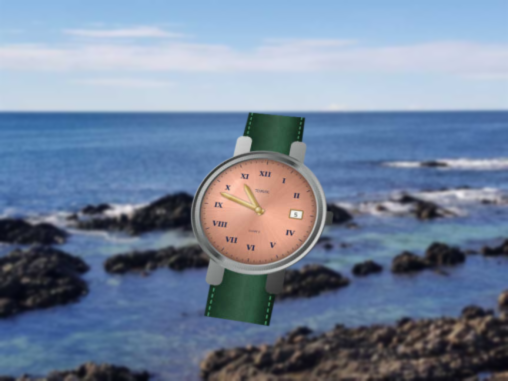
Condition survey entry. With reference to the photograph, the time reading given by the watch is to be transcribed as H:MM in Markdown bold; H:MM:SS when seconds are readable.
**10:48**
